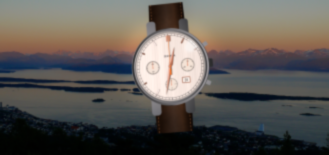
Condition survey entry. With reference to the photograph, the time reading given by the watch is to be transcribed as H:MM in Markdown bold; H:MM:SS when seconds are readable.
**12:32**
